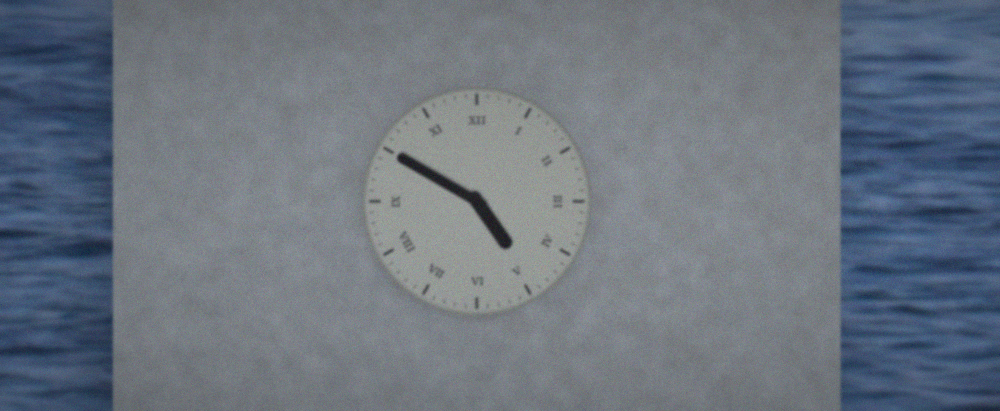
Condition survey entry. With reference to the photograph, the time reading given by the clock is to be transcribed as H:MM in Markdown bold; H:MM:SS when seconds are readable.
**4:50**
